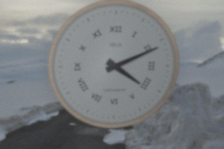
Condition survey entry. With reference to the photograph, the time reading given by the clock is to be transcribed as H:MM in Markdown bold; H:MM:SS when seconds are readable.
**4:11**
